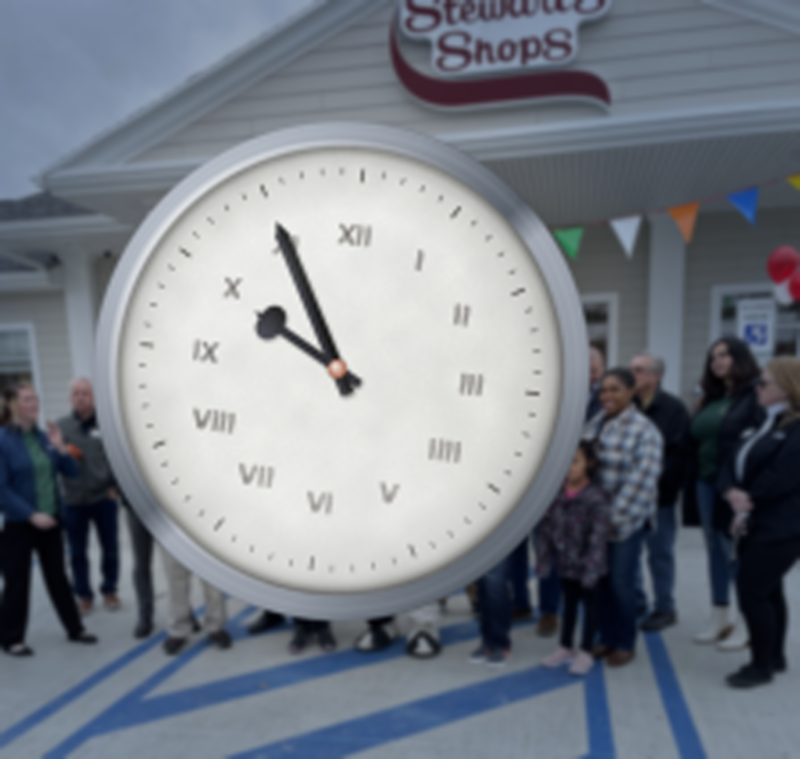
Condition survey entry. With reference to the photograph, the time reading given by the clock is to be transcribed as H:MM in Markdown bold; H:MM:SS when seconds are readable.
**9:55**
